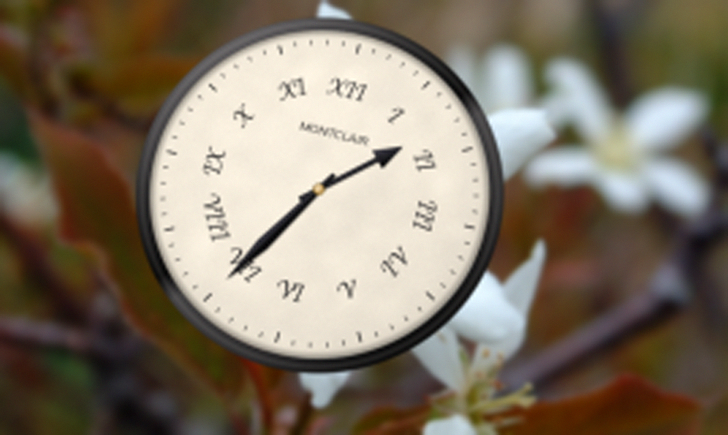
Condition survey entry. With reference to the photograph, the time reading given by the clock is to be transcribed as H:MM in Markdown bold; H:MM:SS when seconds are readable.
**1:35**
